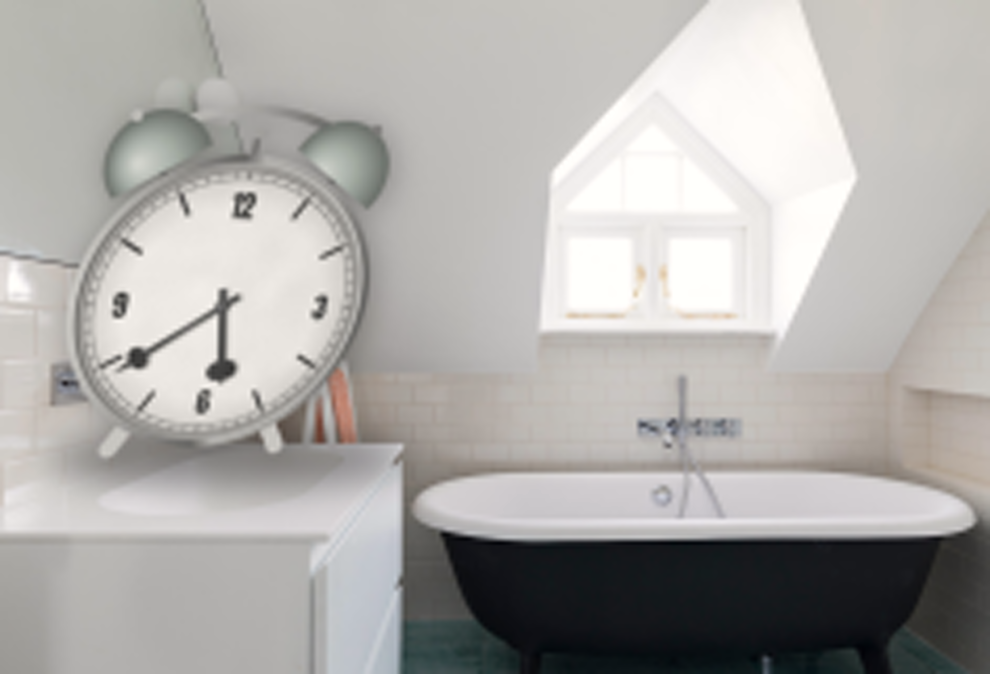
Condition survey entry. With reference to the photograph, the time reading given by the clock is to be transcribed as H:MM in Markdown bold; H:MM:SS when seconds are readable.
**5:39**
